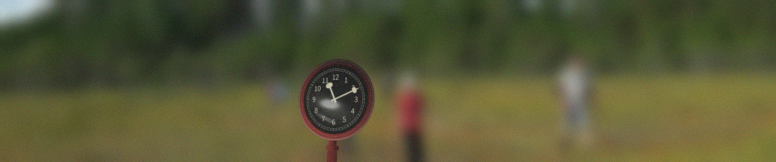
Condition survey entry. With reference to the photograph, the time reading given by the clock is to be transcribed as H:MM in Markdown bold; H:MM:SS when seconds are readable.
**11:11**
